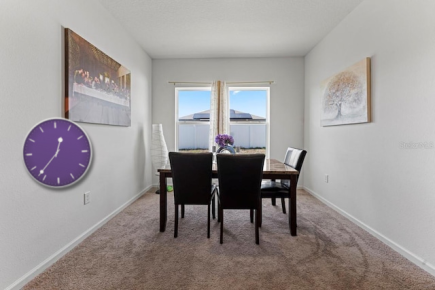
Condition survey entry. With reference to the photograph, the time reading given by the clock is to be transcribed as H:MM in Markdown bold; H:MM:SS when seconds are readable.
**12:37**
